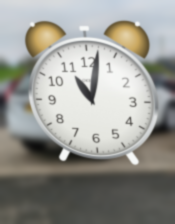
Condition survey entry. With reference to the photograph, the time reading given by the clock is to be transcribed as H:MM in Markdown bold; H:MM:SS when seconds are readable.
**11:02**
